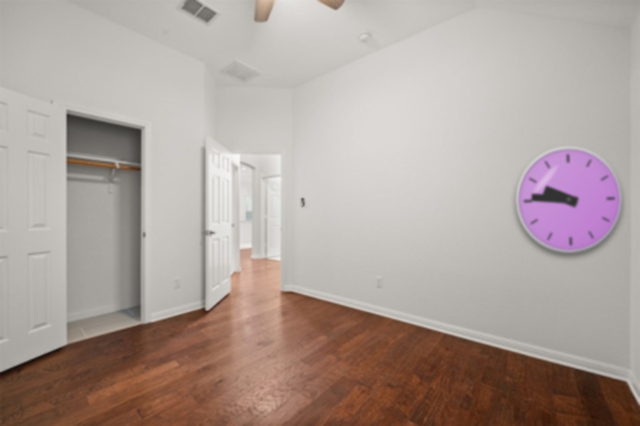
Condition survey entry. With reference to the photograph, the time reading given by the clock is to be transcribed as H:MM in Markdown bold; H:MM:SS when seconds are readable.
**9:46**
